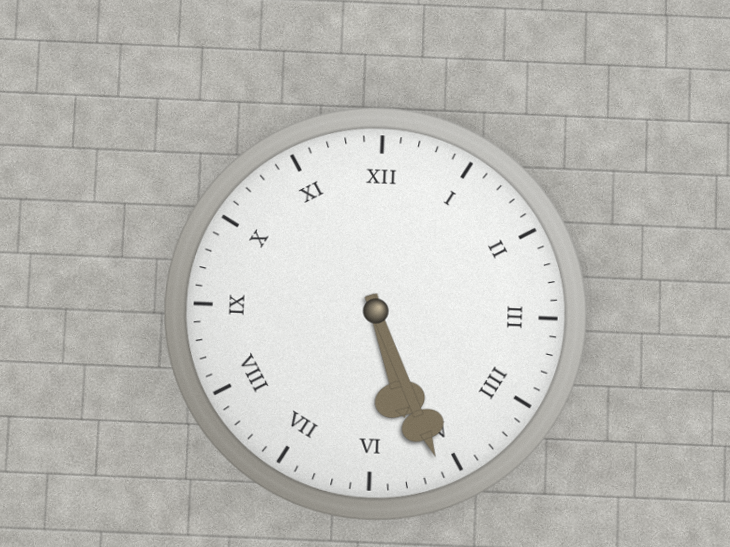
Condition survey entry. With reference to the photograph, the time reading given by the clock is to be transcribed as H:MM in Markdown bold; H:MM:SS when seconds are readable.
**5:26**
